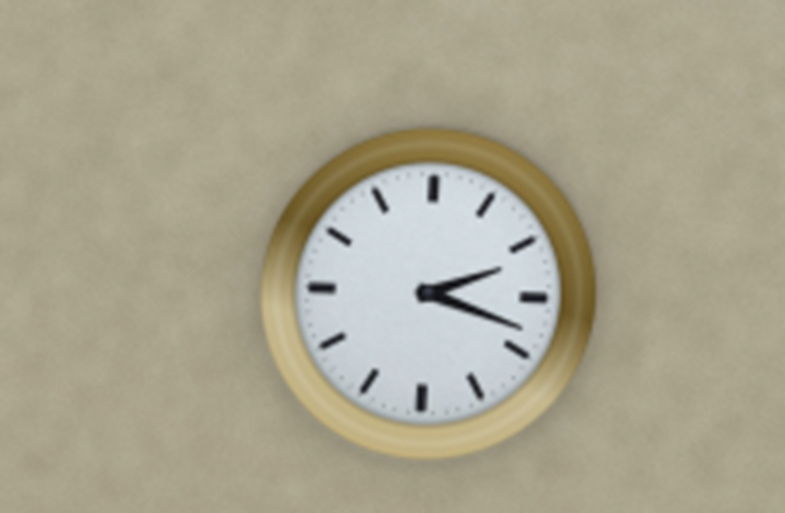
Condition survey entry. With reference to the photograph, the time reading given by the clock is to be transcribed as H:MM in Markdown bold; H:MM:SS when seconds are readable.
**2:18**
